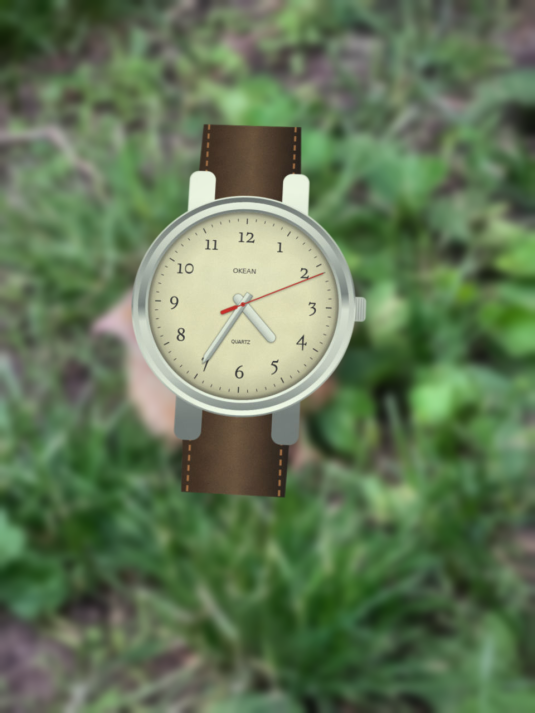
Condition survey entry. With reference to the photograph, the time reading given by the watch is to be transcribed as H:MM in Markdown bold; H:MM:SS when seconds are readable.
**4:35:11**
